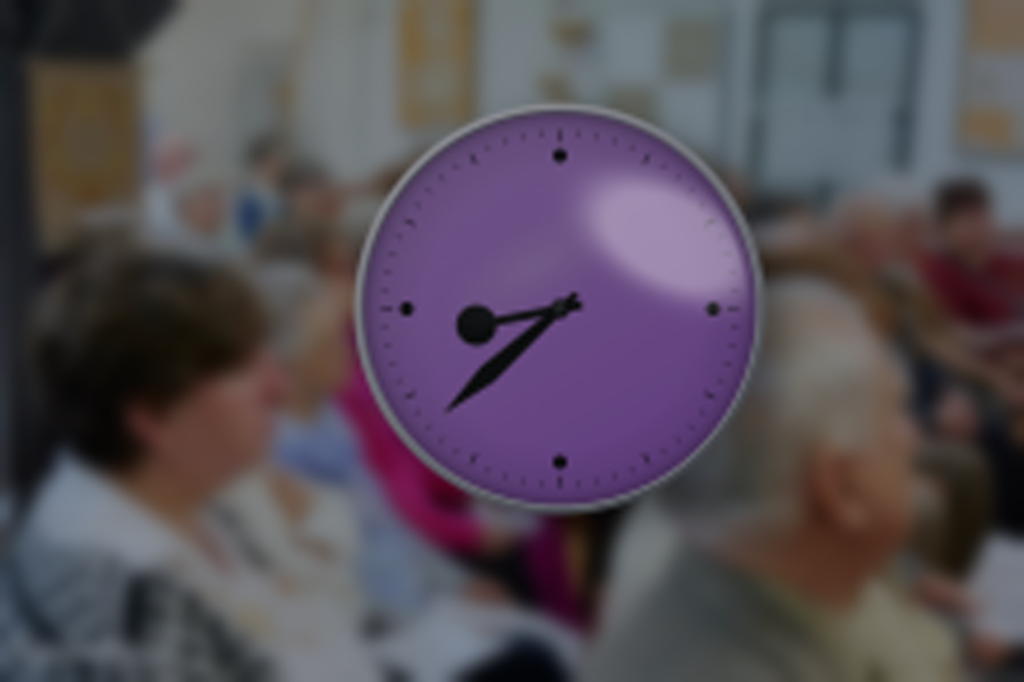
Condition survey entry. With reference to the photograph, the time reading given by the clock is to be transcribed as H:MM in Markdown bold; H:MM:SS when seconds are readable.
**8:38**
